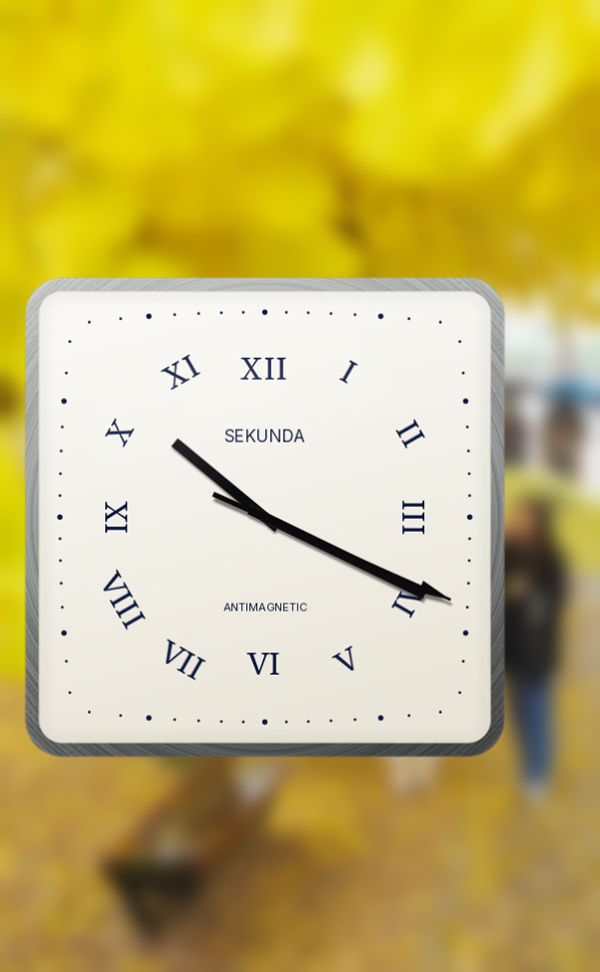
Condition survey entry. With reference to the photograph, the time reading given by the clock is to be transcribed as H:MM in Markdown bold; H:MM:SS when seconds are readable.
**10:19:19**
